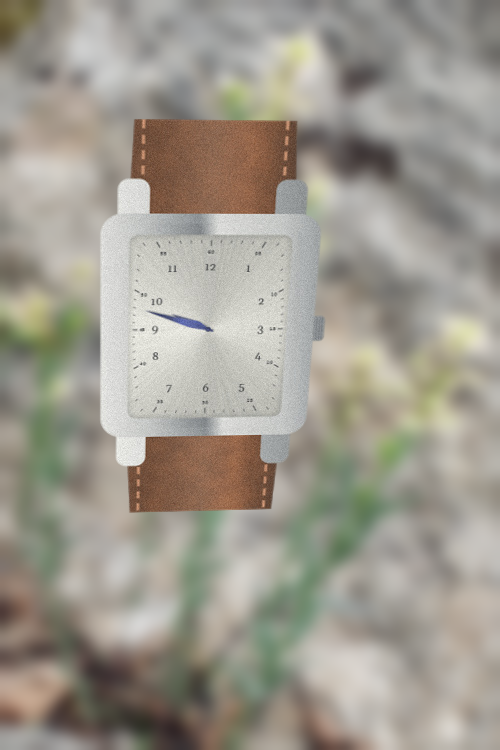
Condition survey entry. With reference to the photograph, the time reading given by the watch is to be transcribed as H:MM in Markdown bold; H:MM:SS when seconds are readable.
**9:48**
